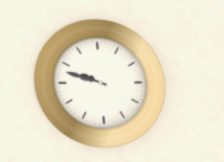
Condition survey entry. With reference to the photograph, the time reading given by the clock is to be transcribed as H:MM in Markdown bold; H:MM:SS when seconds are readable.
**9:48**
